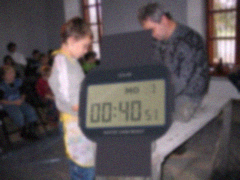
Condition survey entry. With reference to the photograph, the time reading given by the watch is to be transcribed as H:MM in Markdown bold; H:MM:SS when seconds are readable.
**0:40**
